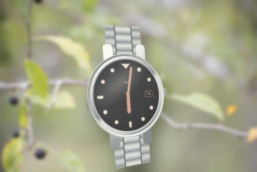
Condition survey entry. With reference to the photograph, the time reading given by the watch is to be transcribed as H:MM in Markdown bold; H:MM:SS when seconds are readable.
**6:02**
